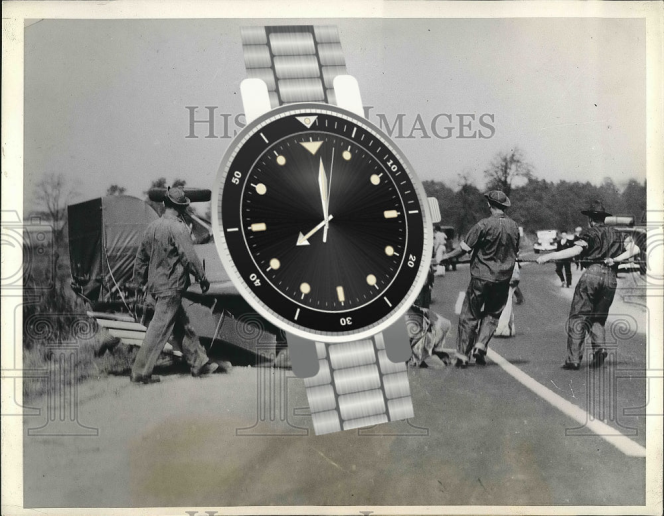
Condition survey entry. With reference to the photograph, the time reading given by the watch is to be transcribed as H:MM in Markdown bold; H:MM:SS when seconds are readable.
**8:01:03**
